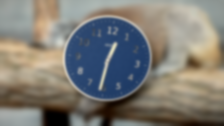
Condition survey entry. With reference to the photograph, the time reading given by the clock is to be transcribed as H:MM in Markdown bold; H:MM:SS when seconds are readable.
**12:31**
